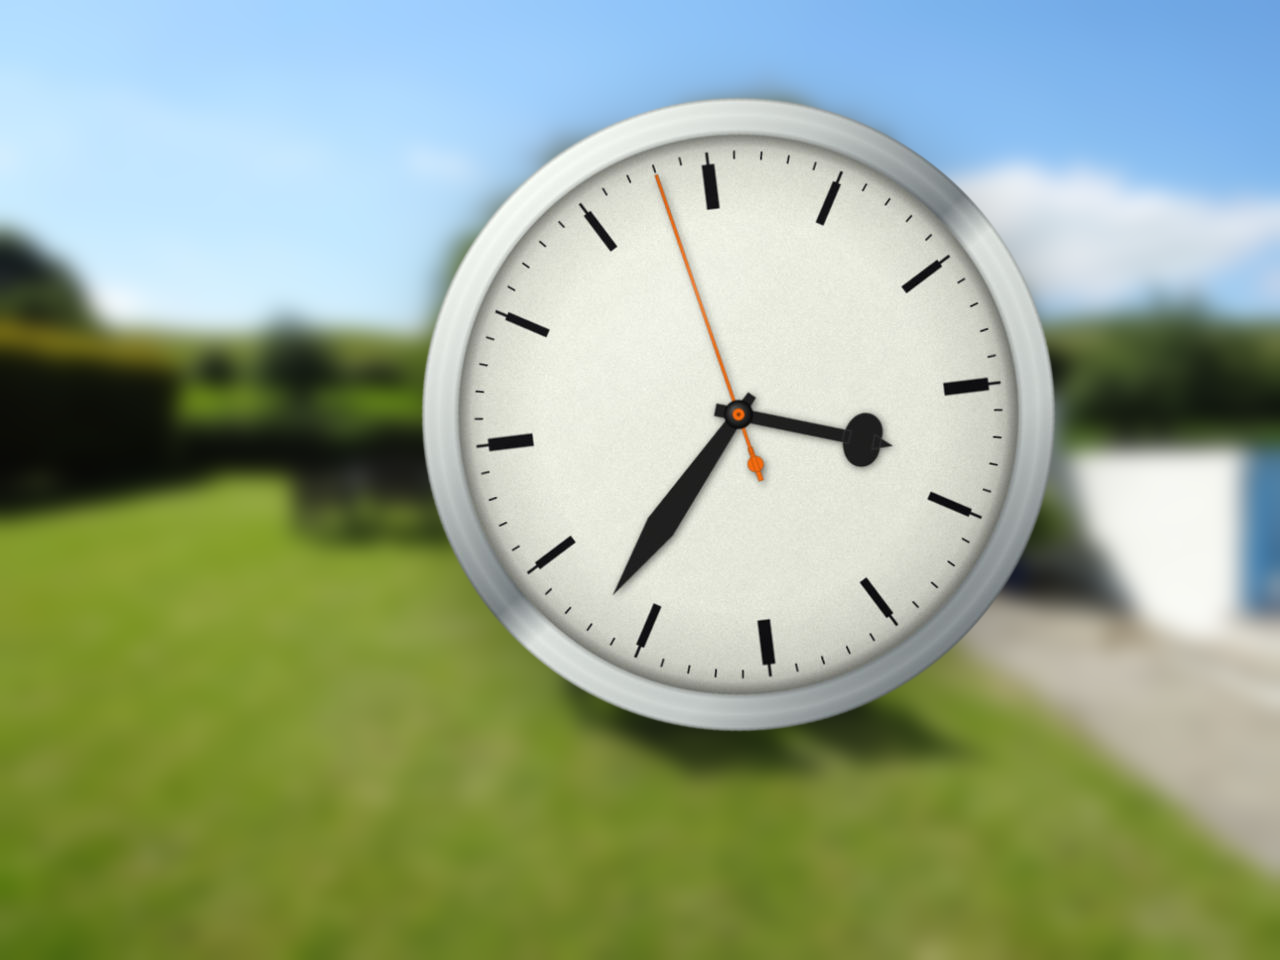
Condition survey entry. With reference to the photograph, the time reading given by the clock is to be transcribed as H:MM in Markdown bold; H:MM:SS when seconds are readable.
**3:36:58**
